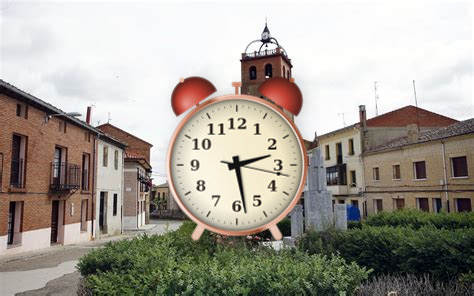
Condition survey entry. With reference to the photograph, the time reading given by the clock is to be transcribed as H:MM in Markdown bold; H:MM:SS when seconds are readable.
**2:28:17**
